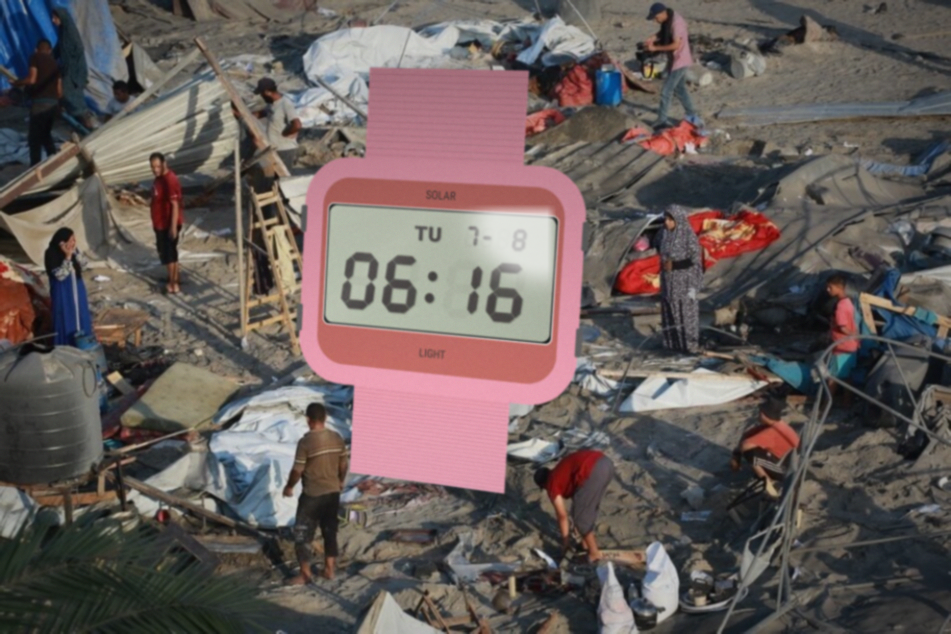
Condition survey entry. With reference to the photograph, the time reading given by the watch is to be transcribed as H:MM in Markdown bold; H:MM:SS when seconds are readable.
**6:16**
